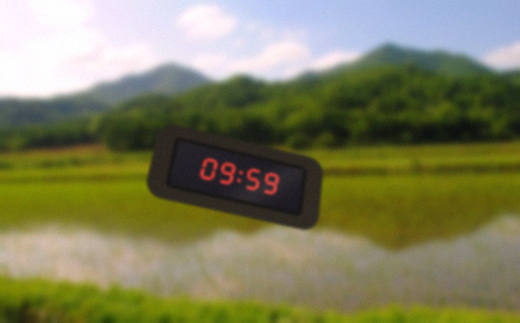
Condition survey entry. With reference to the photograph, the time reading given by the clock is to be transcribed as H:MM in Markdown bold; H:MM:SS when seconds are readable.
**9:59**
